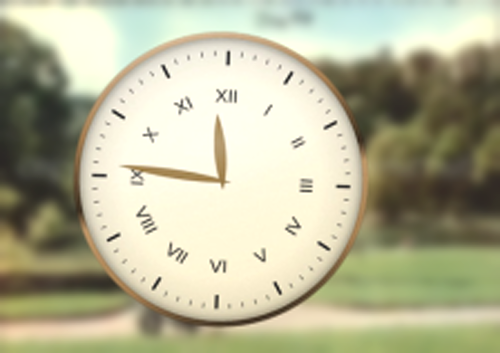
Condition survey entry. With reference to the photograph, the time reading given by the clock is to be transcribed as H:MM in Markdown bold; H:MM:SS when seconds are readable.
**11:46**
